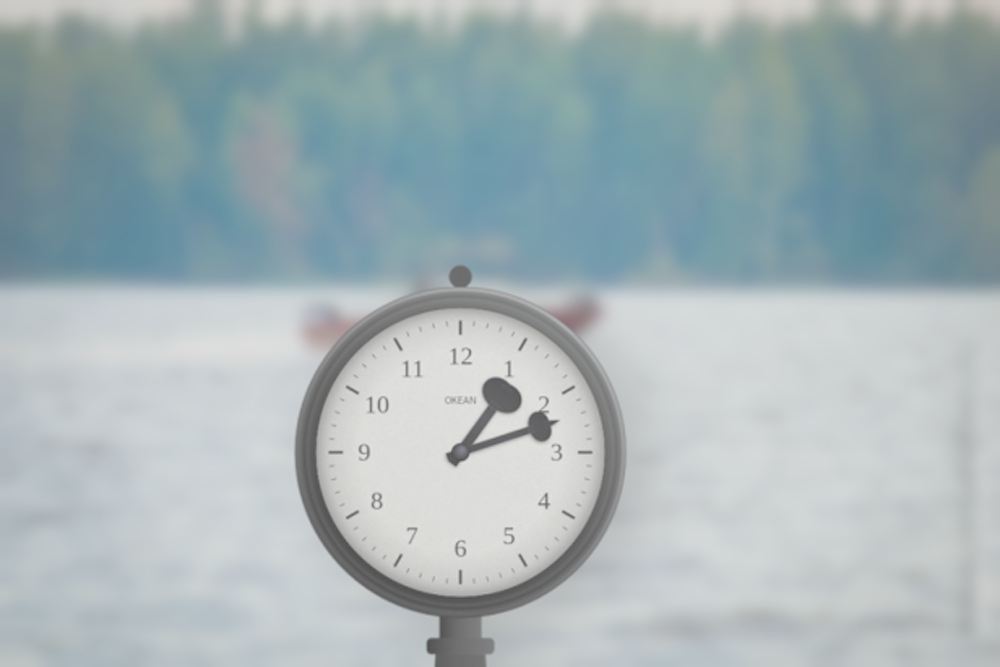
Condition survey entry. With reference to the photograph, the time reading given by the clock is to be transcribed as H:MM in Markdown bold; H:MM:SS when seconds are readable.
**1:12**
